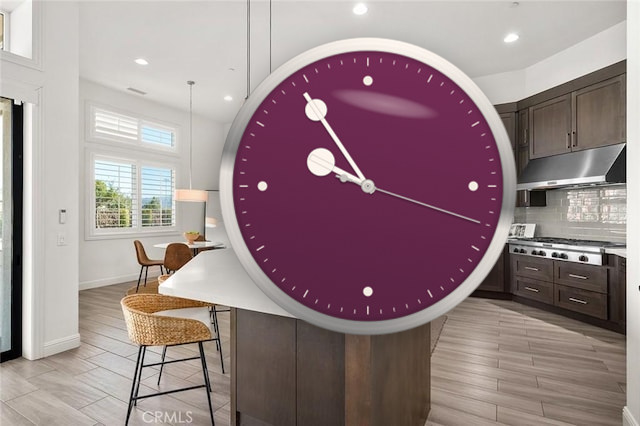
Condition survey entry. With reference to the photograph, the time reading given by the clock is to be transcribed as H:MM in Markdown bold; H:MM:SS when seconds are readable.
**9:54:18**
